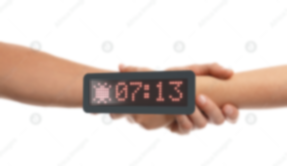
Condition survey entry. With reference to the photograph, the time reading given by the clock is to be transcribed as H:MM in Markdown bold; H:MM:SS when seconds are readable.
**7:13**
